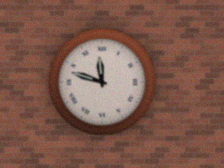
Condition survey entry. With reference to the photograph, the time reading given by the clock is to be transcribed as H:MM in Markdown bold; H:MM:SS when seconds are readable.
**11:48**
